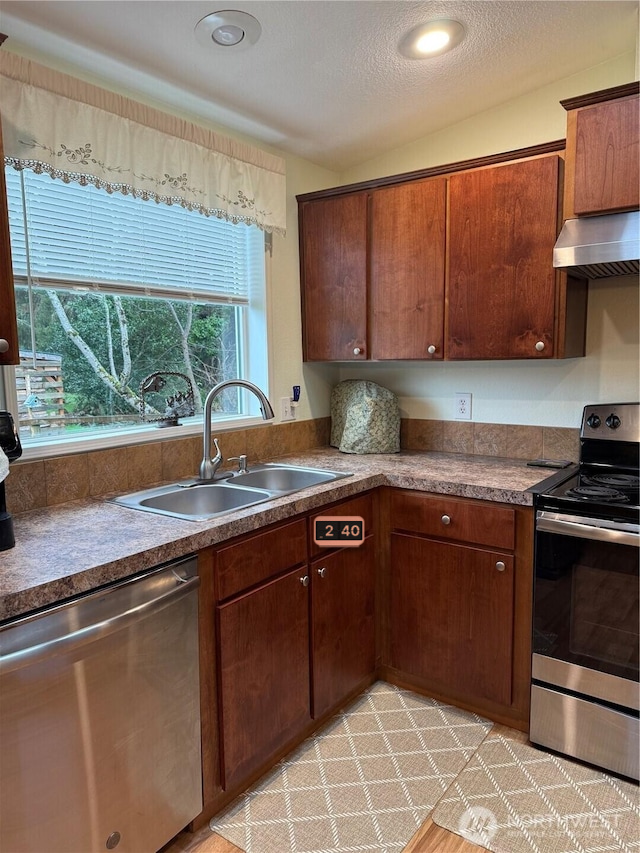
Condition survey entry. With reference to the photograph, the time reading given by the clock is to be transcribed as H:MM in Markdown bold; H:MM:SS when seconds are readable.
**2:40**
